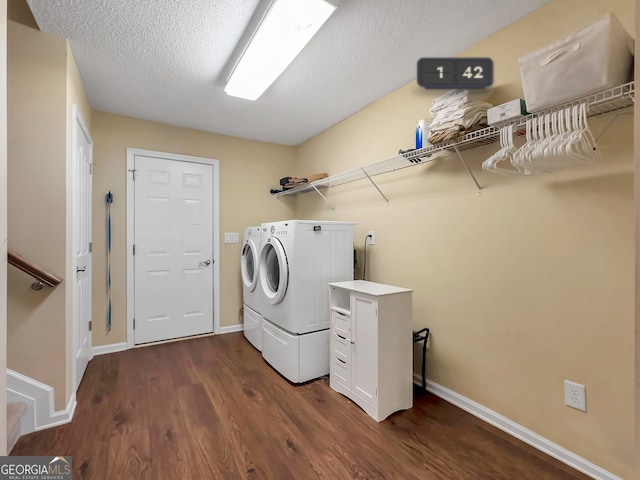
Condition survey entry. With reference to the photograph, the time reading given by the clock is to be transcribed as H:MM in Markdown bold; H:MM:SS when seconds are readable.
**1:42**
